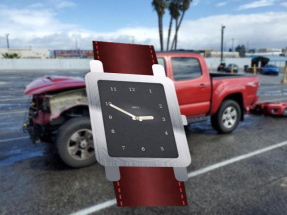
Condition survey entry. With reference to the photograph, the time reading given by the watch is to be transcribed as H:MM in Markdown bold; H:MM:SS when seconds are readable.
**2:50**
